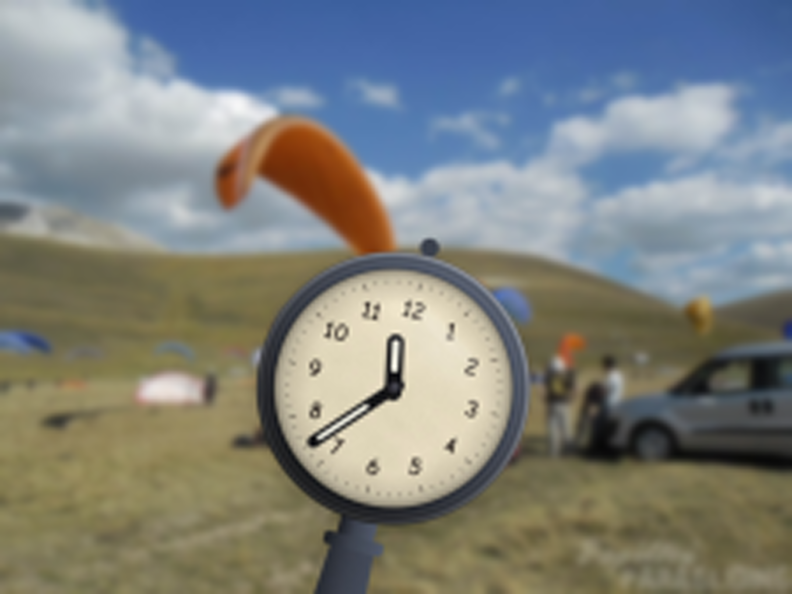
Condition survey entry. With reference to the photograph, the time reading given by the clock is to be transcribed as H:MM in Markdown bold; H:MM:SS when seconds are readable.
**11:37**
